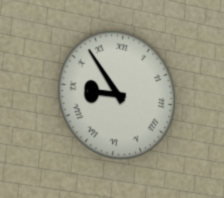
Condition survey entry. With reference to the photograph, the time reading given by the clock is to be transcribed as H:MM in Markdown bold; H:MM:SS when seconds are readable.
**8:53**
